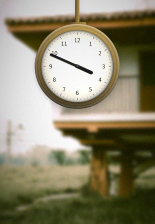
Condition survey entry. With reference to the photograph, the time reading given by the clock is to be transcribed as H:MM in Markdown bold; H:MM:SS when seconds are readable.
**3:49**
